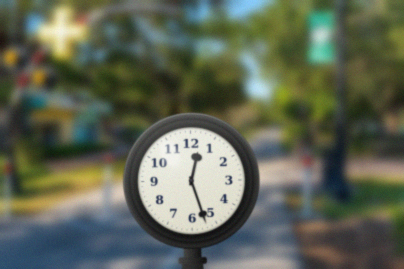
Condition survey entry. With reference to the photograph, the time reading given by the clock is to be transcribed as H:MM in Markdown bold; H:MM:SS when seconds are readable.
**12:27**
